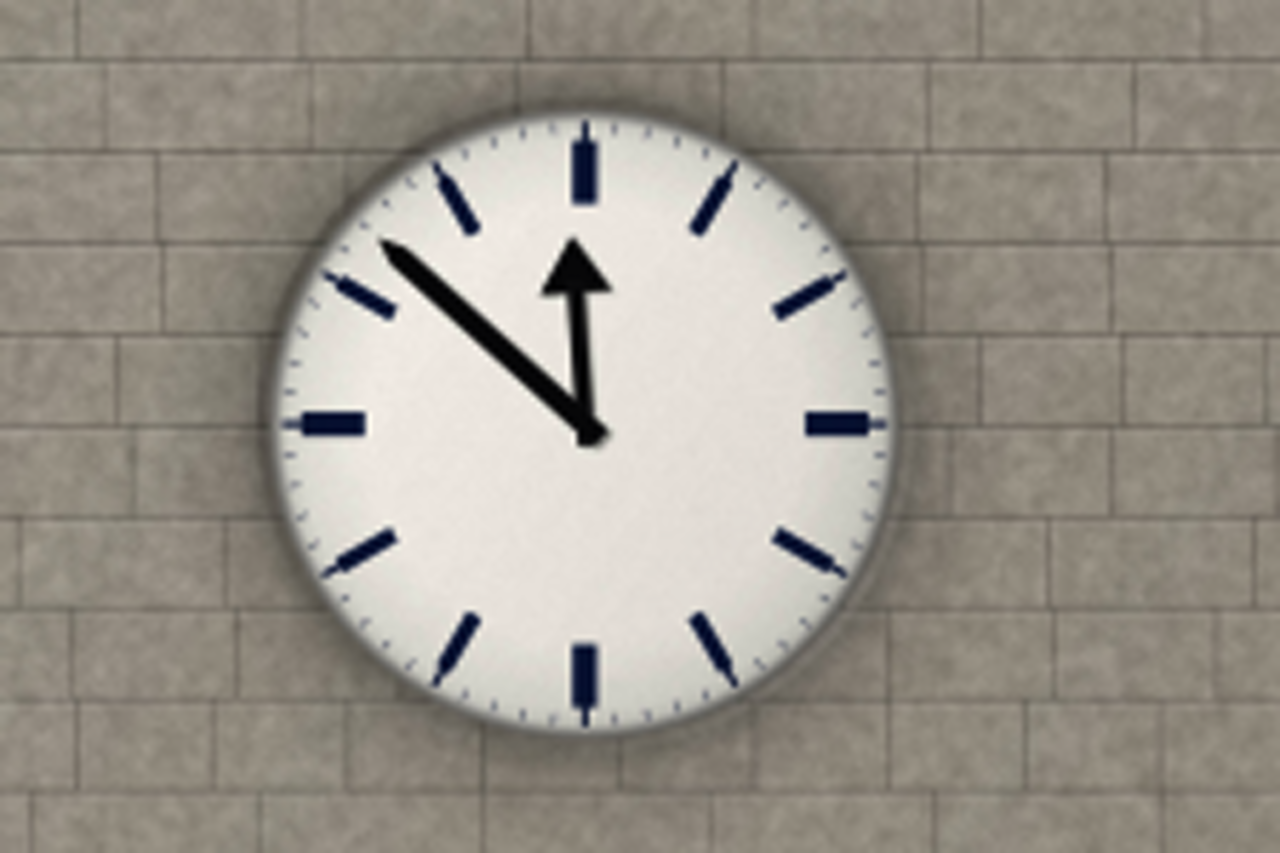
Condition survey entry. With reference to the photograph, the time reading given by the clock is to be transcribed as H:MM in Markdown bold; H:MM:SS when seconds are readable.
**11:52**
